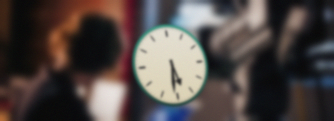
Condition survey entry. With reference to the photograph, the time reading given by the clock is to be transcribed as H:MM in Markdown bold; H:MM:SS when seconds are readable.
**5:31**
